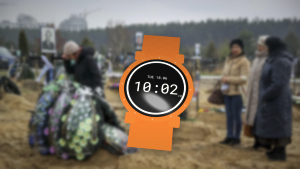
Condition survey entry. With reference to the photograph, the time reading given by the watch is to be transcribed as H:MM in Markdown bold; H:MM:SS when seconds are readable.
**10:02**
